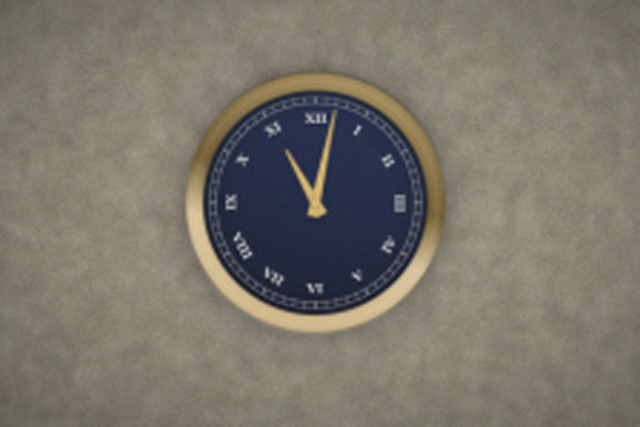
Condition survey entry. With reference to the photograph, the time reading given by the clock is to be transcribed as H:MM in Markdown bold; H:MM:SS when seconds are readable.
**11:02**
